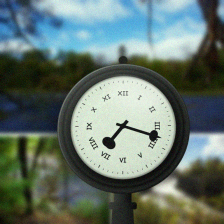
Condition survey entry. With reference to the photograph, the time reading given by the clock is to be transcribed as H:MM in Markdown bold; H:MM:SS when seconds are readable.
**7:18**
